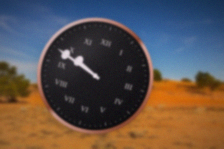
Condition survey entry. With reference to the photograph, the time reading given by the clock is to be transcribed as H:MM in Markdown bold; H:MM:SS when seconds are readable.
**9:48**
